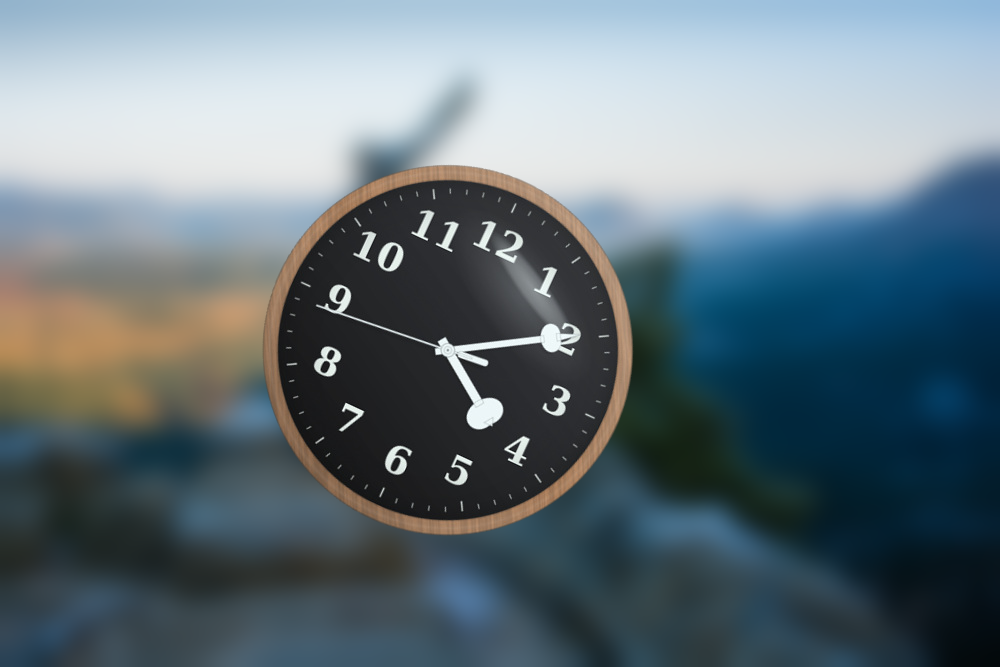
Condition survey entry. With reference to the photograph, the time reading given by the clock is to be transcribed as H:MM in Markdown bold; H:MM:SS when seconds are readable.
**4:09:44**
